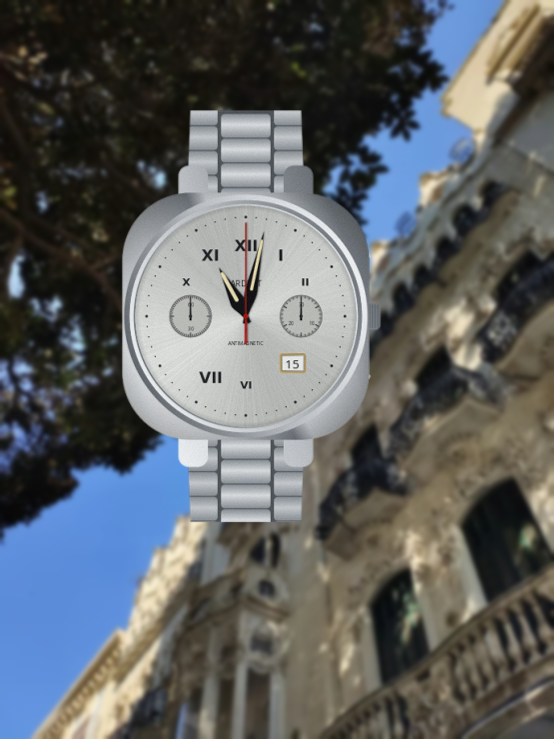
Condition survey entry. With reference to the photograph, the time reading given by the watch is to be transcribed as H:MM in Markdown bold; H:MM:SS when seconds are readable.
**11:02**
